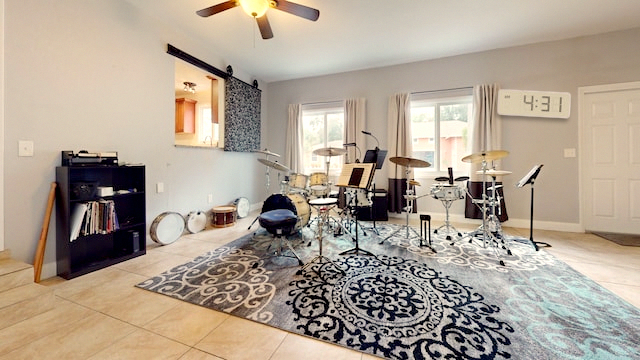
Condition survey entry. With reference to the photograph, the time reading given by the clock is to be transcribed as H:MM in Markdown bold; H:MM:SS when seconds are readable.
**4:31**
